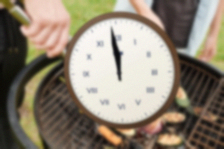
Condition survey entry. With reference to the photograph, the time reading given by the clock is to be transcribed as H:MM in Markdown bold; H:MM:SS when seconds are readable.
**11:59**
